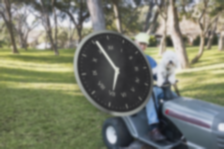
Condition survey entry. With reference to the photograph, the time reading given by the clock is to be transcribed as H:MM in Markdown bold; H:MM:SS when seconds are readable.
**6:56**
